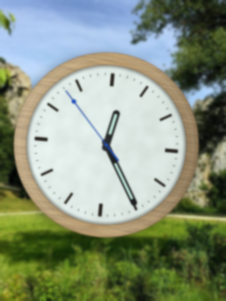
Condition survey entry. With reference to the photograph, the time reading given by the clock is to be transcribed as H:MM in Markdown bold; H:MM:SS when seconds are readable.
**12:24:53**
